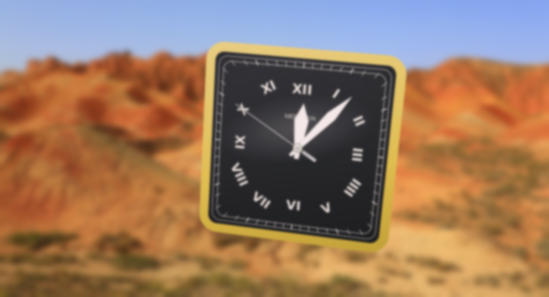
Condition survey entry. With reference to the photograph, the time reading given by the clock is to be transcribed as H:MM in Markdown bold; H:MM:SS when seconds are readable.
**12:06:50**
